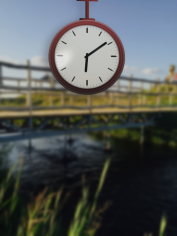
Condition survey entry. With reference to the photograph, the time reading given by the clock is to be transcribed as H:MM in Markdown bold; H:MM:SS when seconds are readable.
**6:09**
